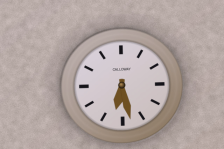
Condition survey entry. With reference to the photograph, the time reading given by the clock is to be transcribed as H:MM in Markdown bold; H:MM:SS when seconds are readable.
**6:28**
